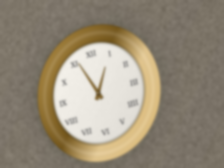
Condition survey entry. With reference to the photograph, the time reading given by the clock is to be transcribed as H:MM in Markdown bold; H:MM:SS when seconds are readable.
**12:56**
